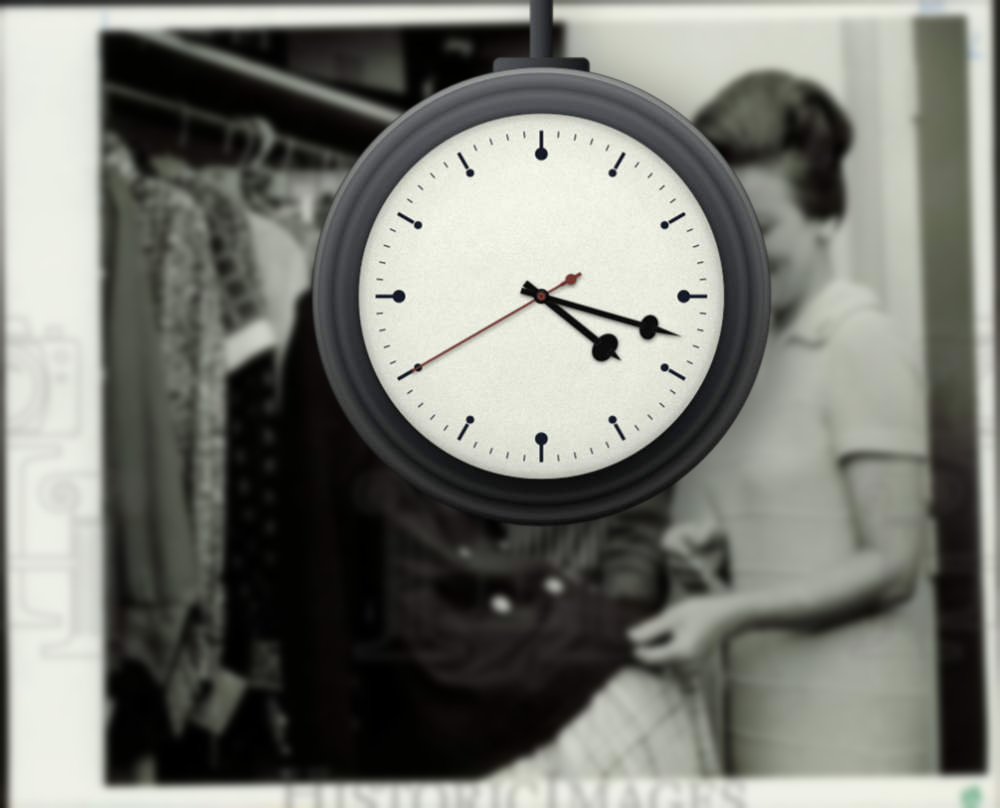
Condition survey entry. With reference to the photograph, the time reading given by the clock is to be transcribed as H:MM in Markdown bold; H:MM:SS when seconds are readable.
**4:17:40**
